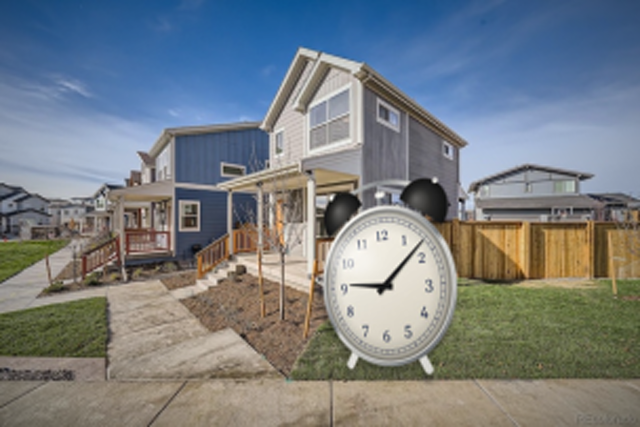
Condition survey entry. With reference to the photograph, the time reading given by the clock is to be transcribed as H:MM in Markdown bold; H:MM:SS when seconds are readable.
**9:08**
